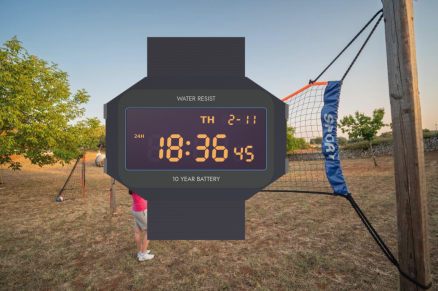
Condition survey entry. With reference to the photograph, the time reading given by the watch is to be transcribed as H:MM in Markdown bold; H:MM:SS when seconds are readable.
**18:36:45**
